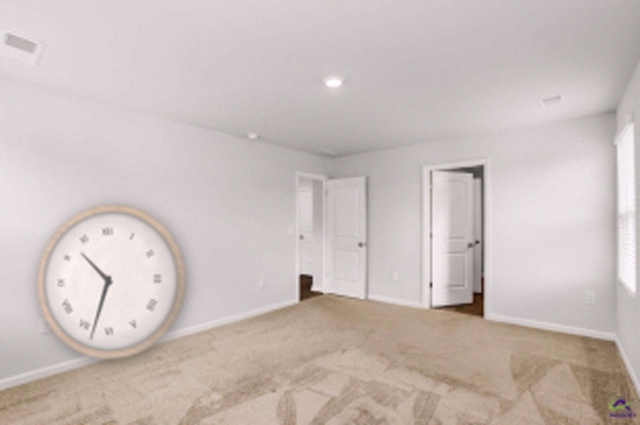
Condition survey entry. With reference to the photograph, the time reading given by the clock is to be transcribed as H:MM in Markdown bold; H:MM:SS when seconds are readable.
**10:33**
